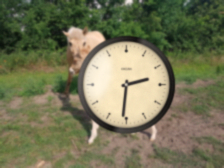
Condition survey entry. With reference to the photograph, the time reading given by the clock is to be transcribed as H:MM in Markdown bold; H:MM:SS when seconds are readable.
**2:31**
